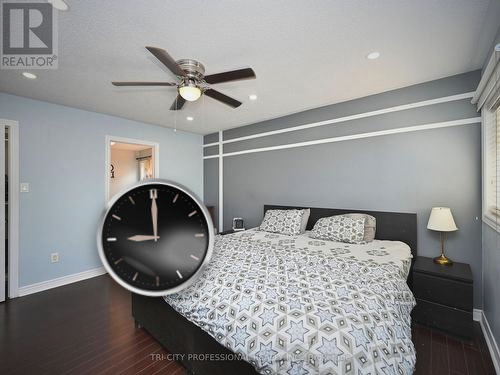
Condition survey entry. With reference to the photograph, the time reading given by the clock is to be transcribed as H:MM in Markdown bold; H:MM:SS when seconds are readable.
**9:00**
